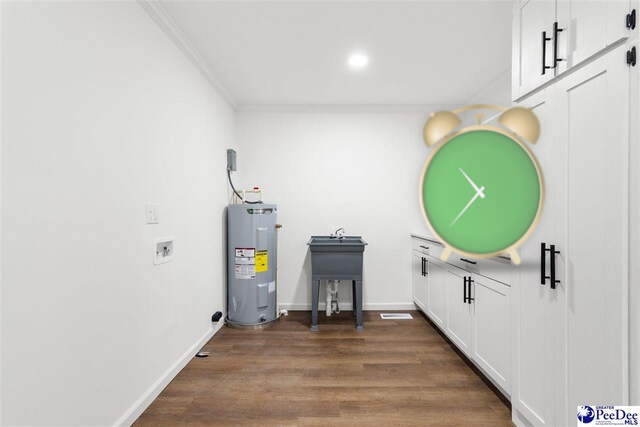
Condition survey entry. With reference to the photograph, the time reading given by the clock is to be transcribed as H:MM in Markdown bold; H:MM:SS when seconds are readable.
**10:37**
